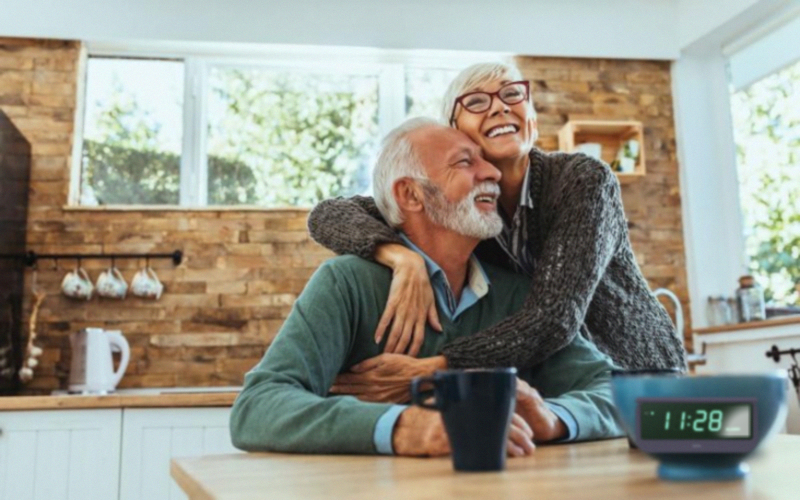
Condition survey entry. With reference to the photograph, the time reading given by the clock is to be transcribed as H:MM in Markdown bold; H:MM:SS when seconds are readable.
**11:28**
